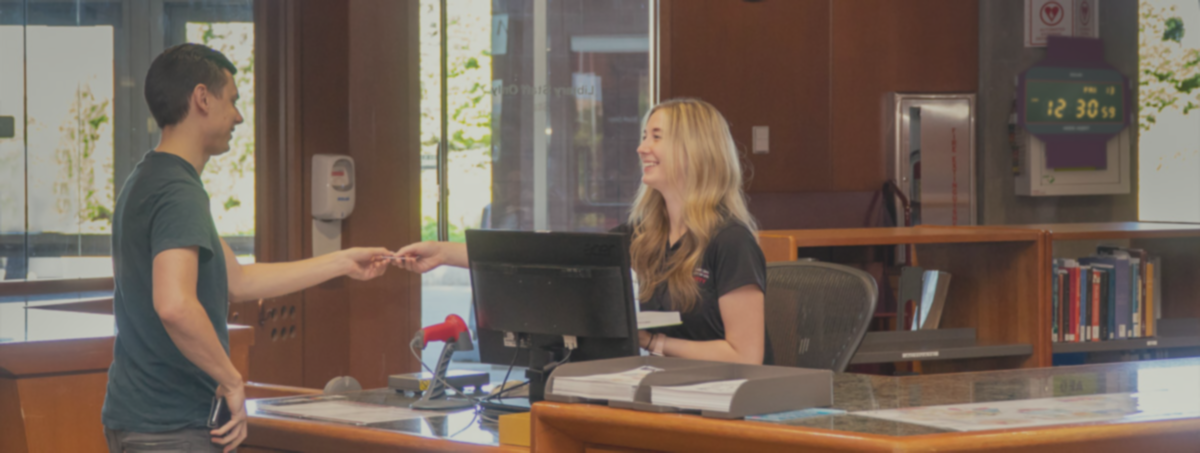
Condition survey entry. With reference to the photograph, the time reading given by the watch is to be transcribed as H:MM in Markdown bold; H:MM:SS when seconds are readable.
**12:30**
